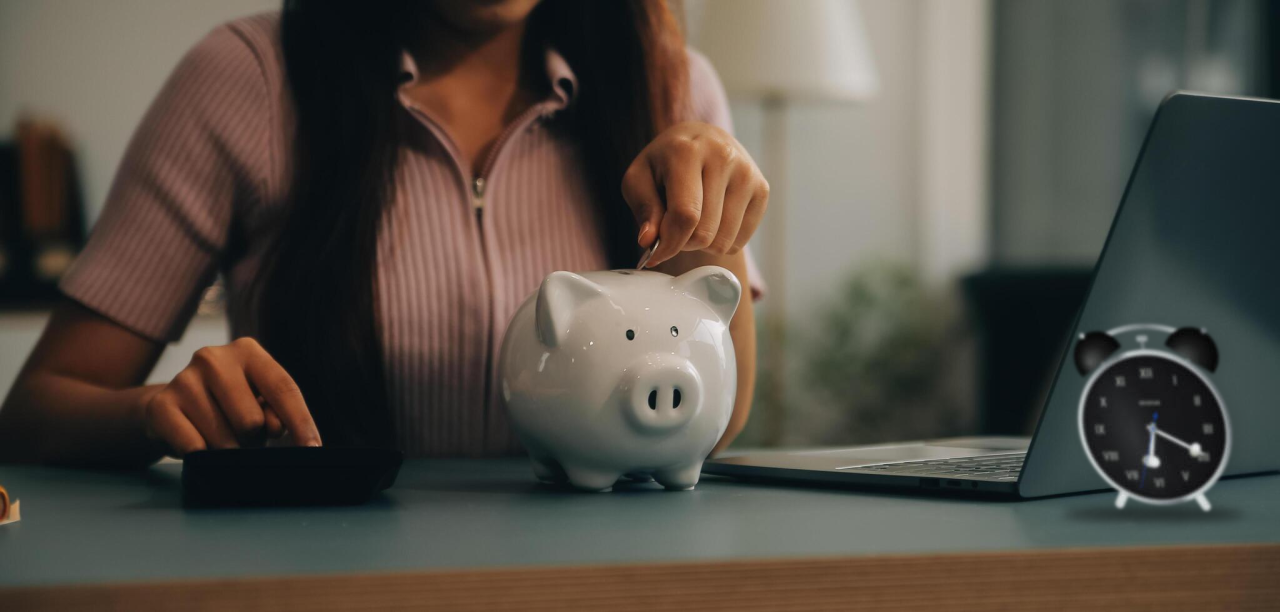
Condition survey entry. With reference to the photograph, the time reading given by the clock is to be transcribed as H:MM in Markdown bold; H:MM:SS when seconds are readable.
**6:19:33**
